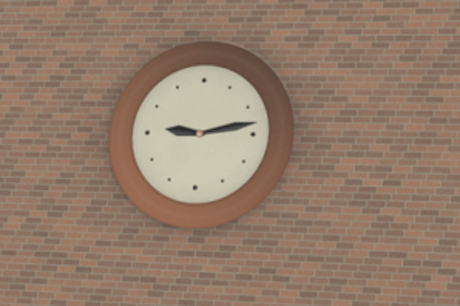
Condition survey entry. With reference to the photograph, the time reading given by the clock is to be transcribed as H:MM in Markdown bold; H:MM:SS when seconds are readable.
**9:13**
